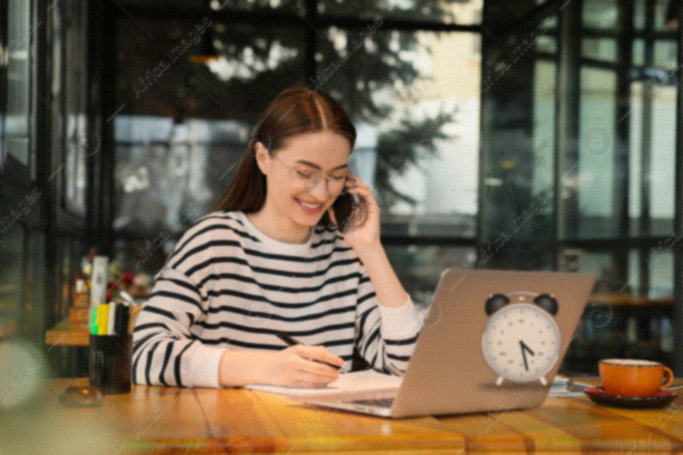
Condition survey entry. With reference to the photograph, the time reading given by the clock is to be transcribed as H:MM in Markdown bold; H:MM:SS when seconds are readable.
**4:28**
